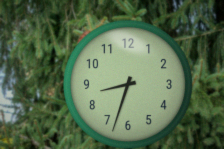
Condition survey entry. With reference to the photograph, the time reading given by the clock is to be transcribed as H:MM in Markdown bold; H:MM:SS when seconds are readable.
**8:33**
